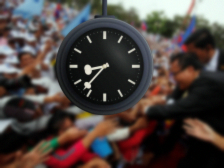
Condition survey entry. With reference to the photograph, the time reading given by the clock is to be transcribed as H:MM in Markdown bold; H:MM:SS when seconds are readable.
**8:37**
